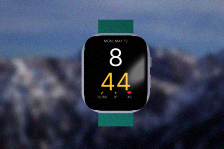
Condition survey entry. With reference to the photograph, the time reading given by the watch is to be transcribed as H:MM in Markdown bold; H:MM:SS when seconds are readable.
**8:44**
